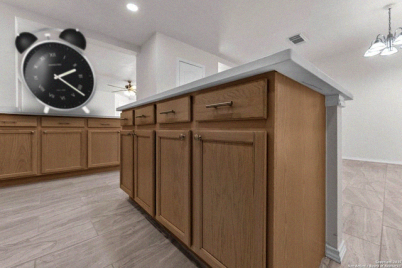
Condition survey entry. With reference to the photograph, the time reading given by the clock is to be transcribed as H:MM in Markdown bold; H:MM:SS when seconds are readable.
**2:22**
